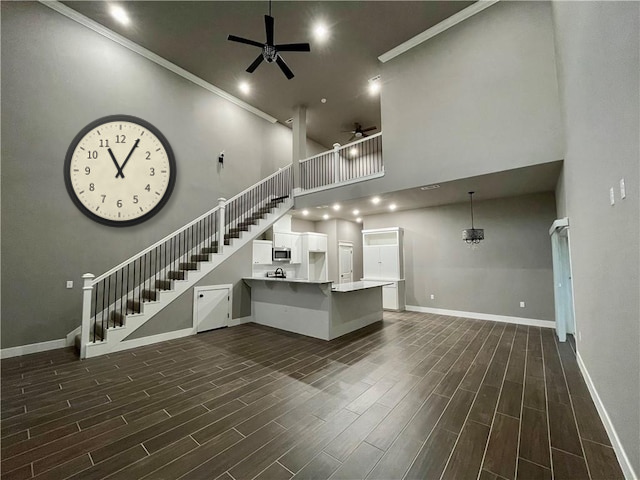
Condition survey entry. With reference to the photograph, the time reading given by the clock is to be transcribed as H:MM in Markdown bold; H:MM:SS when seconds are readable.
**11:05**
